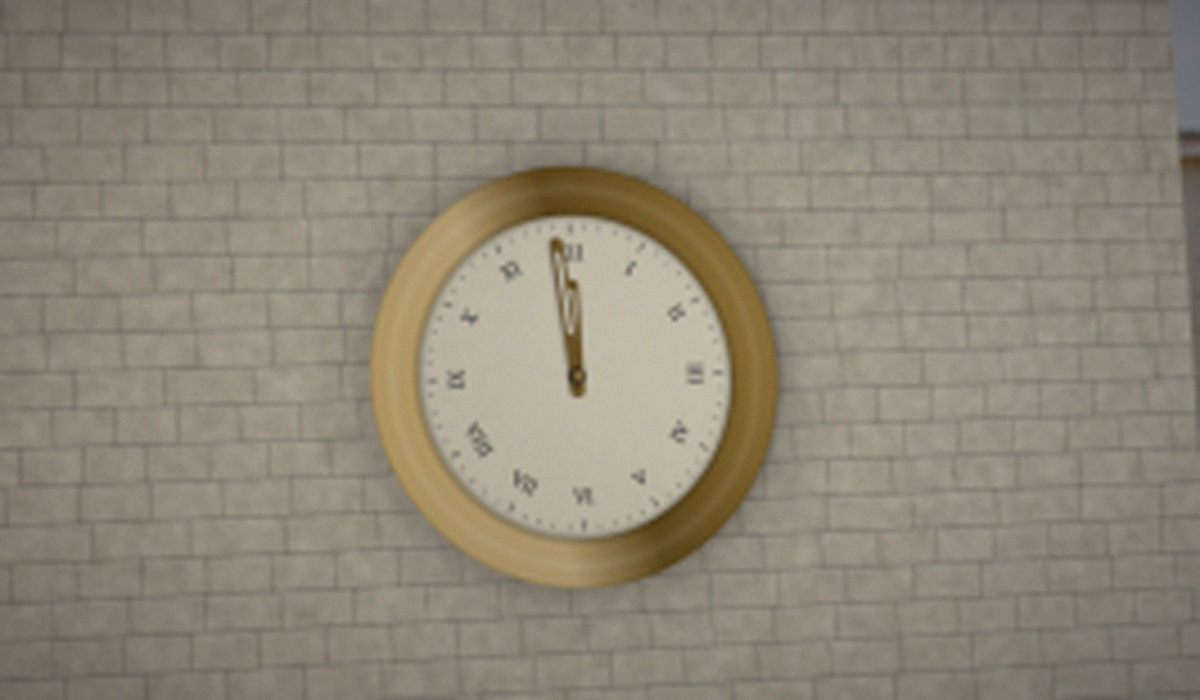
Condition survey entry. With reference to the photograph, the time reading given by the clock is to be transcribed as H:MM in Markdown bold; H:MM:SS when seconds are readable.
**11:59**
